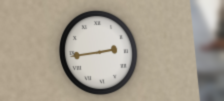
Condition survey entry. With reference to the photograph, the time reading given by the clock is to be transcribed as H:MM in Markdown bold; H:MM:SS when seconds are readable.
**2:44**
